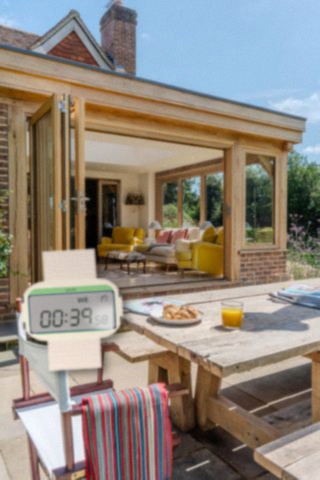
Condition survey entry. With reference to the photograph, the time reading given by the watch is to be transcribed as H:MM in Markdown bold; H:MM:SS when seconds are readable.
**0:39**
